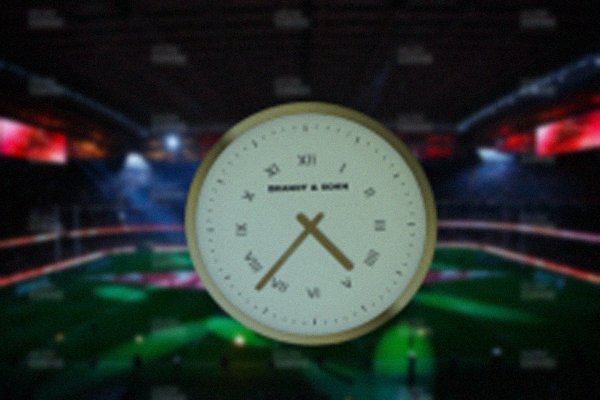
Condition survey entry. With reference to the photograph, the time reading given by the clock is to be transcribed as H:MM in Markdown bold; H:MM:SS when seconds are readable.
**4:37**
